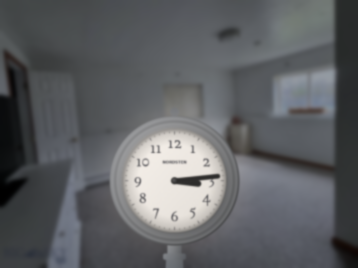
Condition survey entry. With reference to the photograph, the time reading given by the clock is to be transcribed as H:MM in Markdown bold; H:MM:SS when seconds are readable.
**3:14**
